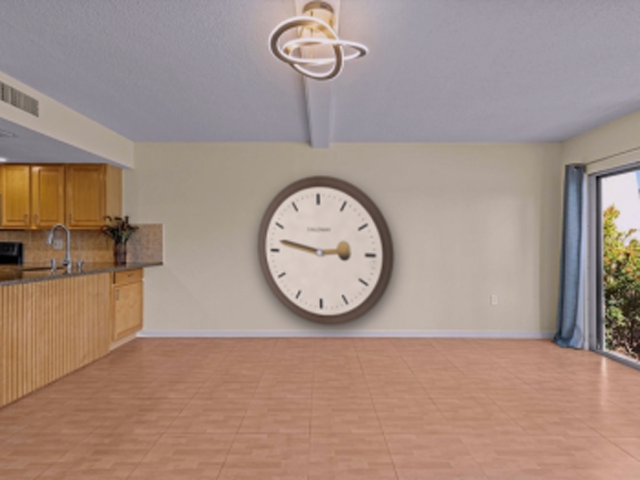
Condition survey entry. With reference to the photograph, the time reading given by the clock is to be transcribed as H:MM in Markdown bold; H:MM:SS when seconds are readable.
**2:47**
